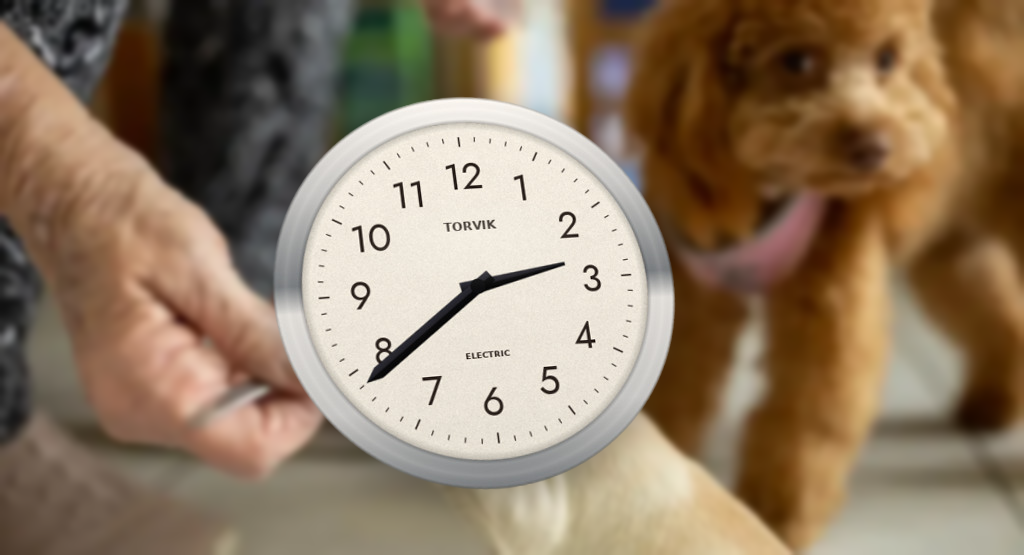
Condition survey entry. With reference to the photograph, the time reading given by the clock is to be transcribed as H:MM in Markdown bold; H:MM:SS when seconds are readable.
**2:39**
